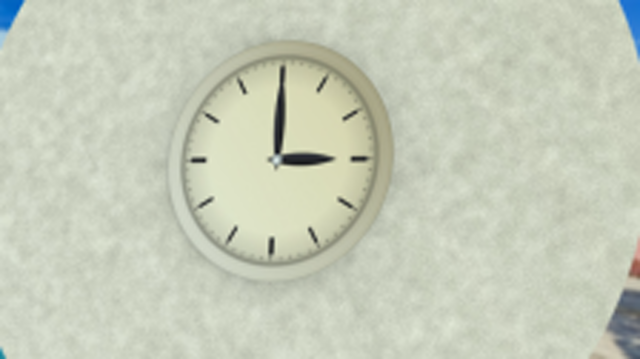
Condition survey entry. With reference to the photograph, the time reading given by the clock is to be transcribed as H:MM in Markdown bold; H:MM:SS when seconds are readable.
**3:00**
